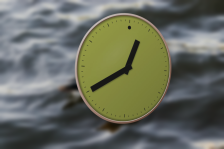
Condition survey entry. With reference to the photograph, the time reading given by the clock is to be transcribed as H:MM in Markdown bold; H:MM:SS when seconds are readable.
**12:40**
